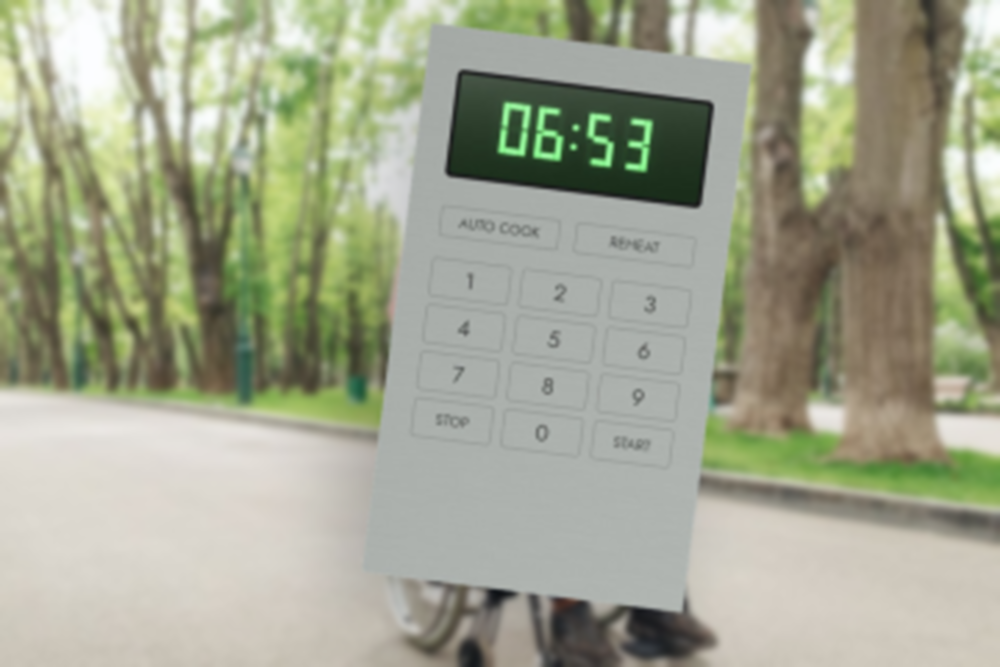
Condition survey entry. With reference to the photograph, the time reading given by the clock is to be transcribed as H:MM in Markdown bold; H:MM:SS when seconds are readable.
**6:53**
